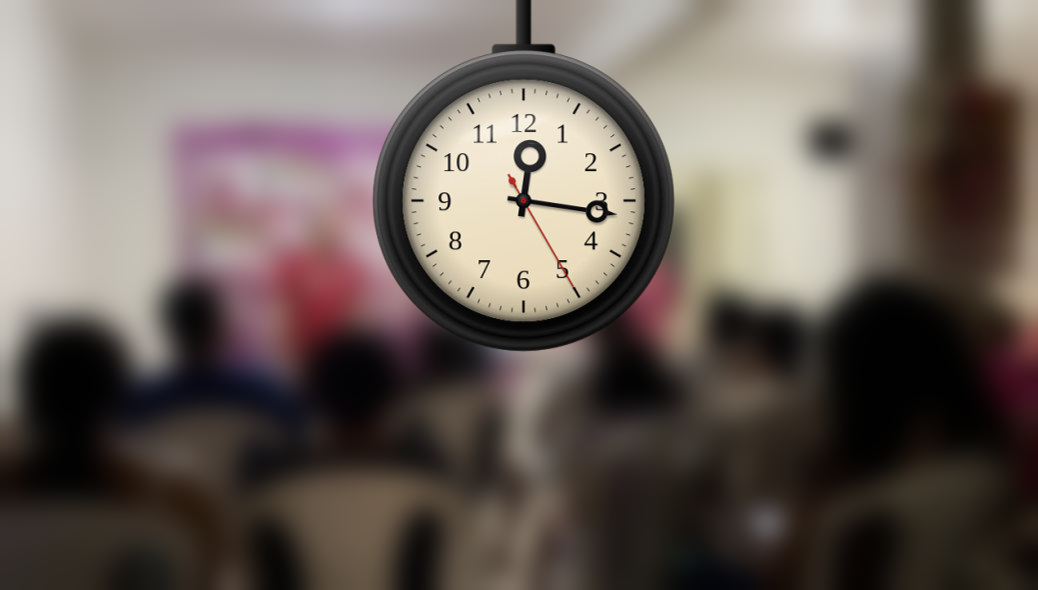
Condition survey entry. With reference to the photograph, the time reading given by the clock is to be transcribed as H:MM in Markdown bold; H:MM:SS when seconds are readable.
**12:16:25**
